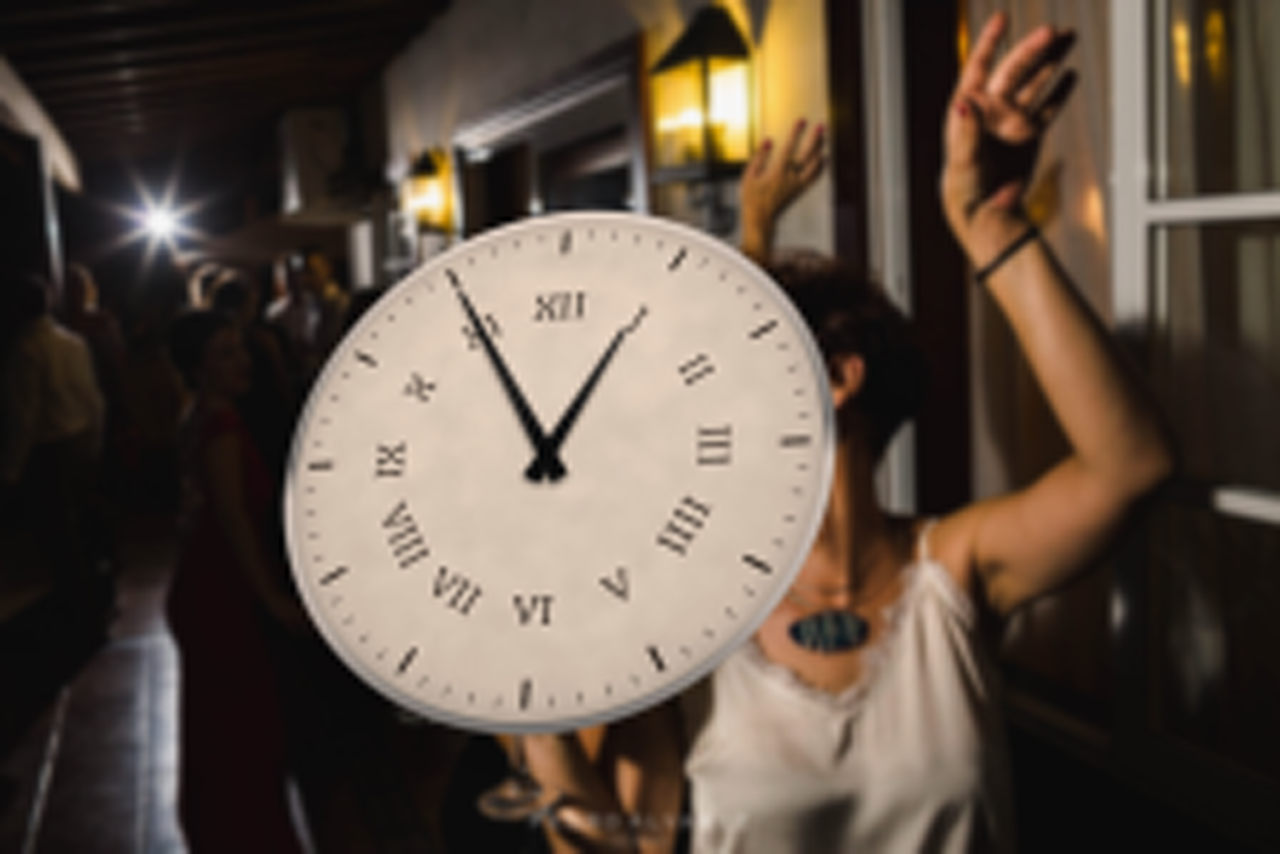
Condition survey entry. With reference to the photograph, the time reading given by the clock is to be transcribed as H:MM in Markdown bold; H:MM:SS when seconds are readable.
**12:55**
